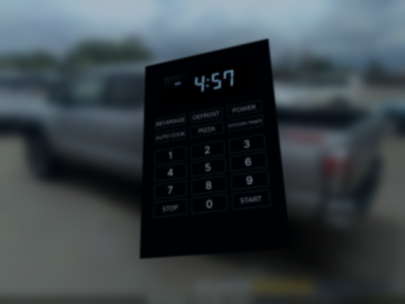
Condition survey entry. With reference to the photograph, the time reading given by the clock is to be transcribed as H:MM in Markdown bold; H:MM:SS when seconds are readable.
**4:57**
